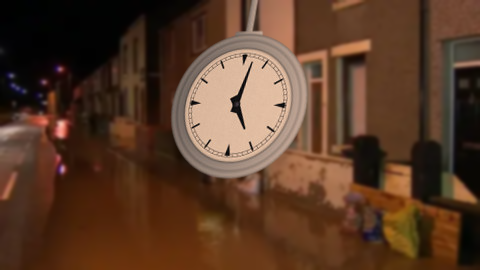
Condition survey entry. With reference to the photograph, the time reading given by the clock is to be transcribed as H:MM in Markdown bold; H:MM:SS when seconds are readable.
**5:02**
